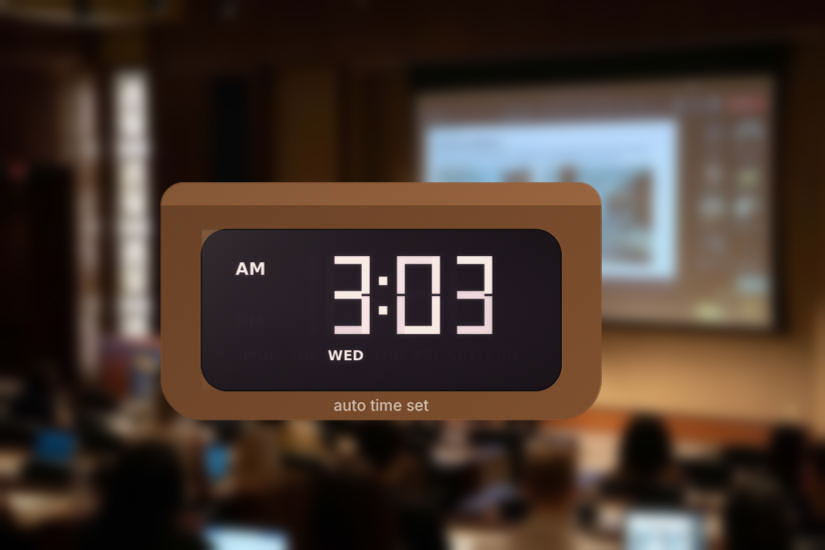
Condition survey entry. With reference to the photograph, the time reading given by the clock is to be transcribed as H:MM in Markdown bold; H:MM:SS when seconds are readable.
**3:03**
